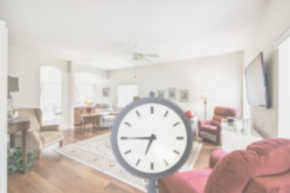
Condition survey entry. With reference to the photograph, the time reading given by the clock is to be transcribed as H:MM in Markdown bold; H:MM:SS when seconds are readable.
**6:45**
